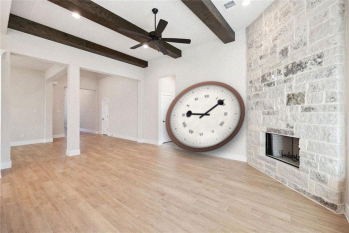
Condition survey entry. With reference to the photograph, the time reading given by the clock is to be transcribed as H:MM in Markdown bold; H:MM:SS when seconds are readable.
**9:08**
